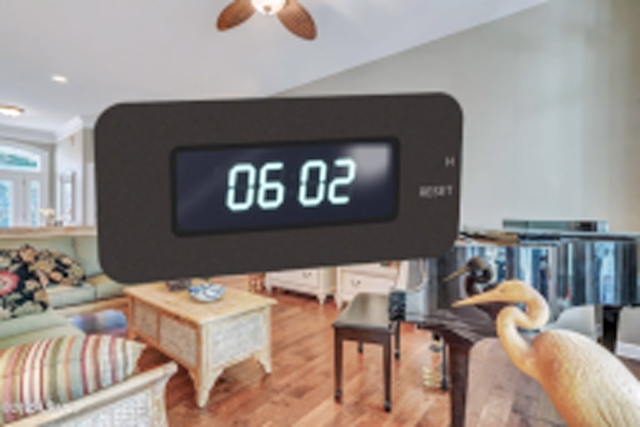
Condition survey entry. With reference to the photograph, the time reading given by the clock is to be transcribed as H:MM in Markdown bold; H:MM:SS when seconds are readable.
**6:02**
